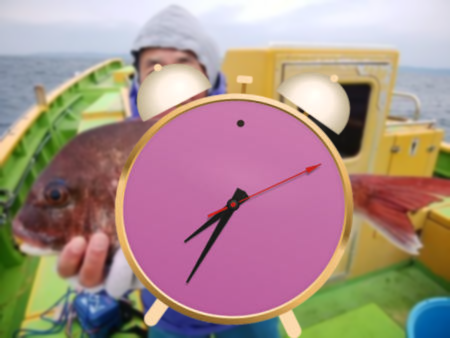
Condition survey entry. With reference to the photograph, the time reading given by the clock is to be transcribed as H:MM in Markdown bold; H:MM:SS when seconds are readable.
**7:34:10**
